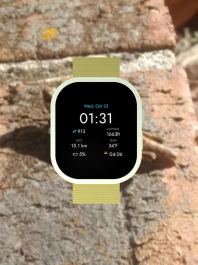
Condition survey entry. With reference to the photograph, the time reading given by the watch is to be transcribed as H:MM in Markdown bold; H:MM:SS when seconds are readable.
**1:31**
